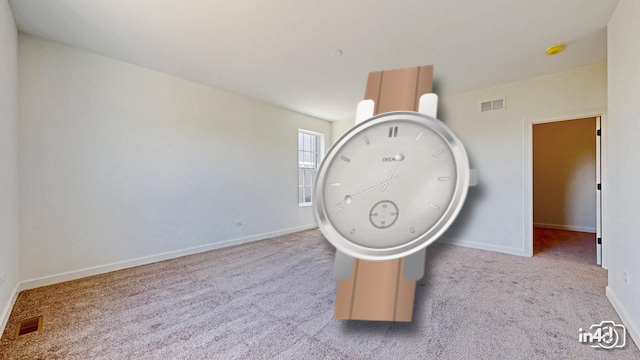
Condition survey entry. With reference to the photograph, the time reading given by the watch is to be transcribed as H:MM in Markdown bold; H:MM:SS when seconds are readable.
**12:41**
